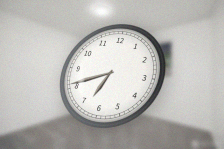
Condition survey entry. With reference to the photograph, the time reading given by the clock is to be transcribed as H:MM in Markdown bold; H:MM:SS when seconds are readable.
**6:41**
